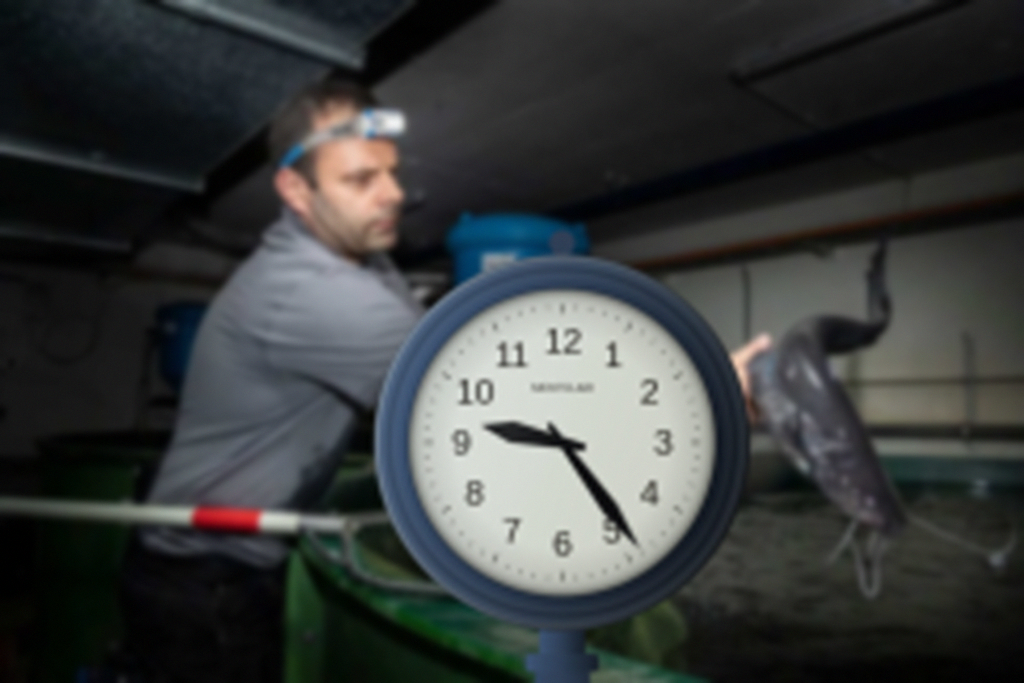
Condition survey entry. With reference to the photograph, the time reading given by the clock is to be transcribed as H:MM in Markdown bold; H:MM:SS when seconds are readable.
**9:24**
